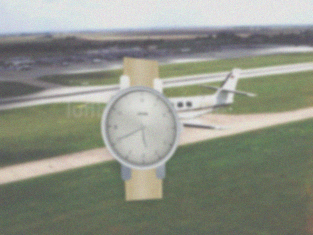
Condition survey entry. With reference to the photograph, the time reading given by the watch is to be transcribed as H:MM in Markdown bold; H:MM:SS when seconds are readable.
**5:41**
